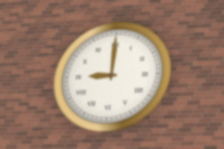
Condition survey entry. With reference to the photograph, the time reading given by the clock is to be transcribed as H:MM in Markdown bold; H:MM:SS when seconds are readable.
**9:00**
